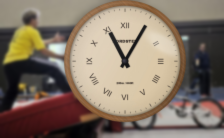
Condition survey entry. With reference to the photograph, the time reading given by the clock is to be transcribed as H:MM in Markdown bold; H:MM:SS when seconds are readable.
**11:05**
